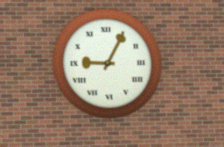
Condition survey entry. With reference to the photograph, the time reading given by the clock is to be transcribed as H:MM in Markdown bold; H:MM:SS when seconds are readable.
**9:05**
